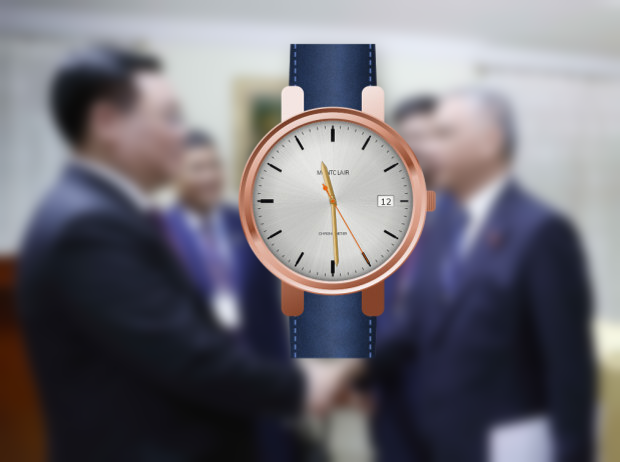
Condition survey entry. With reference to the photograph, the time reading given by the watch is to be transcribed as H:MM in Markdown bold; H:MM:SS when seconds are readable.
**11:29:25**
